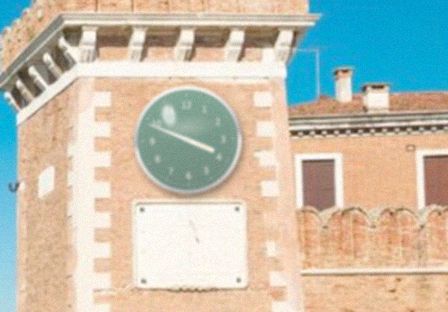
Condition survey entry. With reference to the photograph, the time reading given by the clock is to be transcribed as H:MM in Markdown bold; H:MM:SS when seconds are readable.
**3:49**
